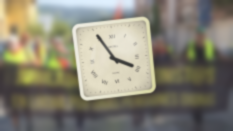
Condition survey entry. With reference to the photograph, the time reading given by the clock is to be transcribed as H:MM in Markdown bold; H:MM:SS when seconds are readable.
**3:55**
